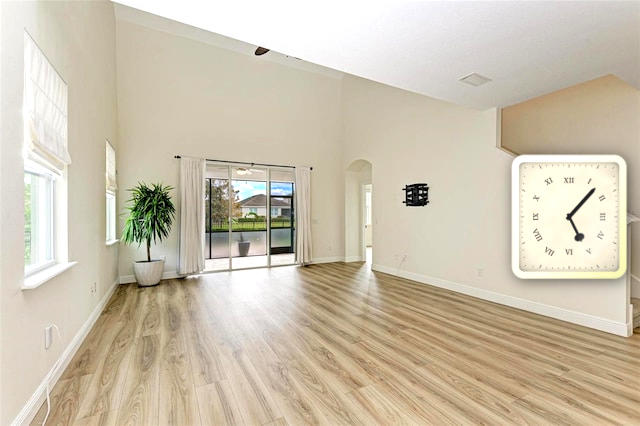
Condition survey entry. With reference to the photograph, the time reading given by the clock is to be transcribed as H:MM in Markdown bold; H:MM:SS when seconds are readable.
**5:07**
